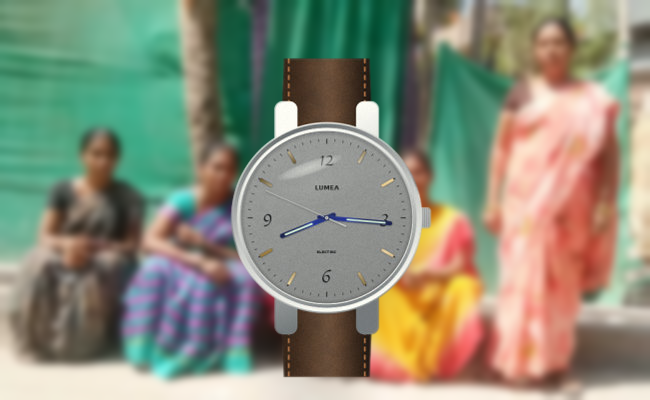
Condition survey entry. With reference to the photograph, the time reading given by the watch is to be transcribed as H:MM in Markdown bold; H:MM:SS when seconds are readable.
**8:15:49**
